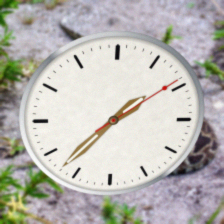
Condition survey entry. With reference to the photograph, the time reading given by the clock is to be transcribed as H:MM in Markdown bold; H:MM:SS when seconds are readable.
**1:37:09**
